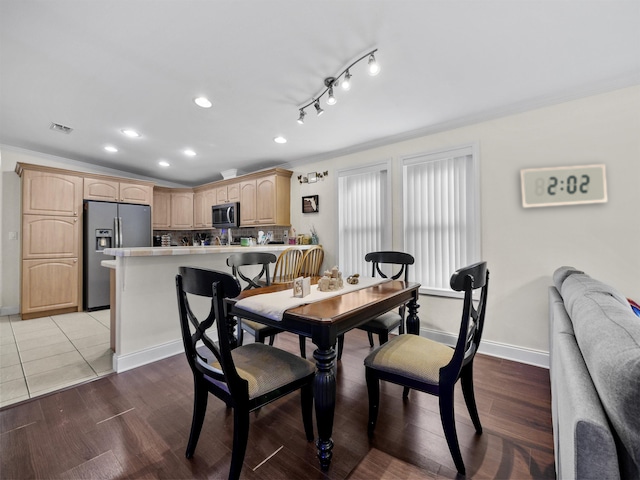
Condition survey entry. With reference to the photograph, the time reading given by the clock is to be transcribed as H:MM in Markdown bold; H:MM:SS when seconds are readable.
**2:02**
